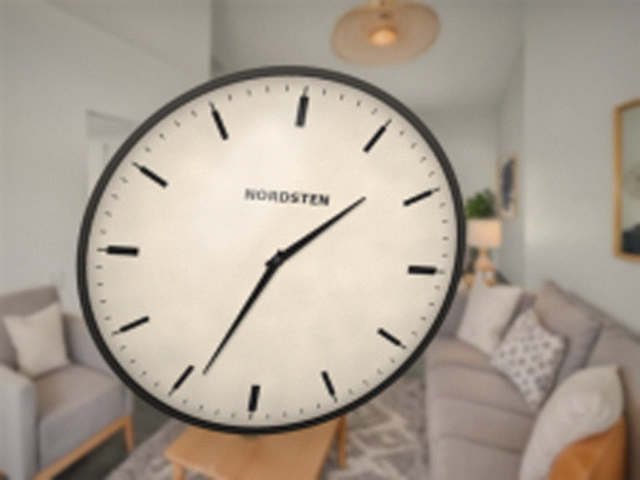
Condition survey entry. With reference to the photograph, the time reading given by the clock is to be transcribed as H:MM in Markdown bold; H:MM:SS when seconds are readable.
**1:34**
